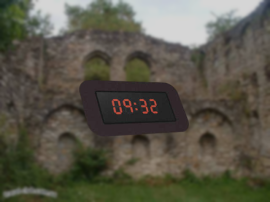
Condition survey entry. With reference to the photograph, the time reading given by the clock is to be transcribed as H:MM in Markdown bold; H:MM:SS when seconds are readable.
**9:32**
